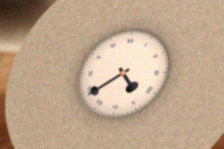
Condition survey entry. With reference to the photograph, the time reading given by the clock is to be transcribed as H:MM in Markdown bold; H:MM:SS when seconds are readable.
**4:39**
